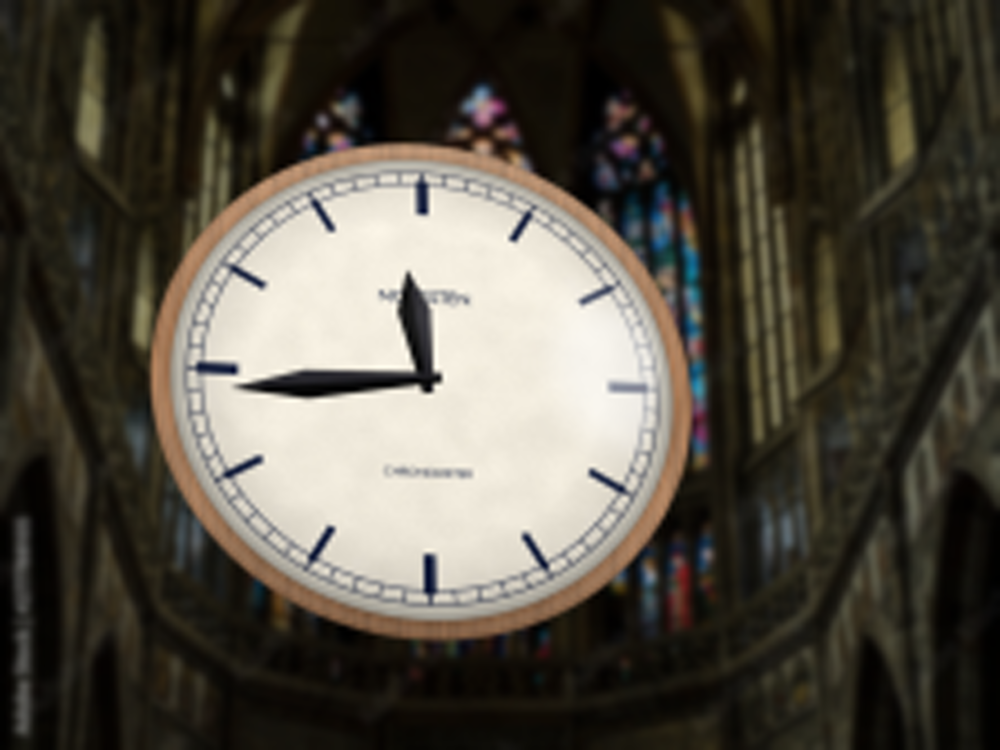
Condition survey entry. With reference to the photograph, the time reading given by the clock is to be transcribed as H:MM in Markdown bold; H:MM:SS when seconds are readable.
**11:44**
